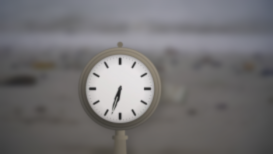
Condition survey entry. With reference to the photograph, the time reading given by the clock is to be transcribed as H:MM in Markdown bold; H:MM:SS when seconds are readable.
**6:33**
